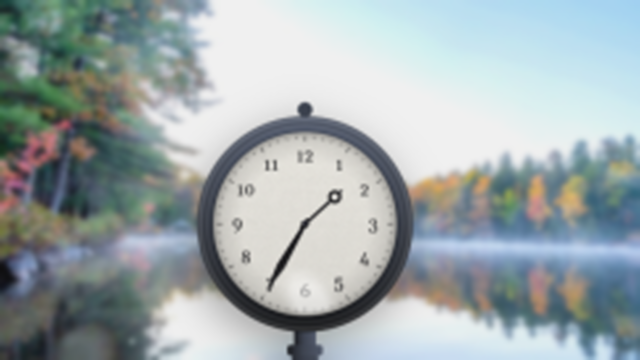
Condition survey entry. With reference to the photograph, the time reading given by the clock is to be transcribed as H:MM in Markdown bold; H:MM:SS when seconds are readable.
**1:35**
